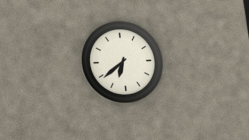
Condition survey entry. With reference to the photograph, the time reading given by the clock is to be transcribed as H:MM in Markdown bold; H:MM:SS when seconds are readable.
**6:39**
